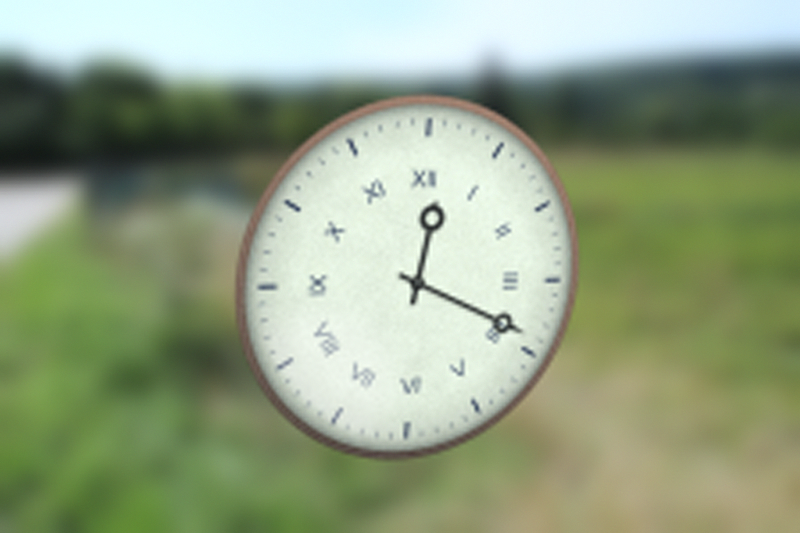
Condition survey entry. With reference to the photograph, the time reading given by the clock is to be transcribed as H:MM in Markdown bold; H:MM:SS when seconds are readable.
**12:19**
